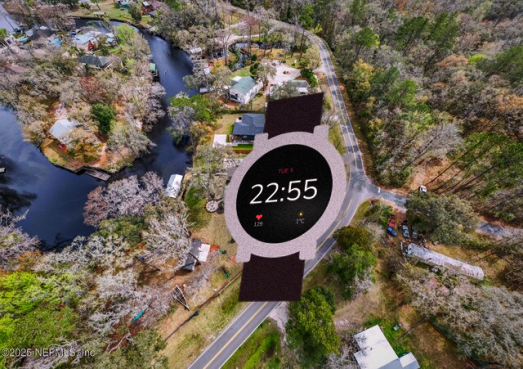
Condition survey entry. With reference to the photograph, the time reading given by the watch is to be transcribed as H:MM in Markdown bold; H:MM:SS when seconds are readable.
**22:55**
